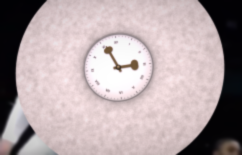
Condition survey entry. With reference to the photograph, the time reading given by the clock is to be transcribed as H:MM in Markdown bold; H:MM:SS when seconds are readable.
**2:56**
